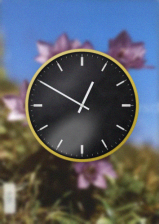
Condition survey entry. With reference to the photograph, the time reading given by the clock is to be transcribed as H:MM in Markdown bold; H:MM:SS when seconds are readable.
**12:50**
